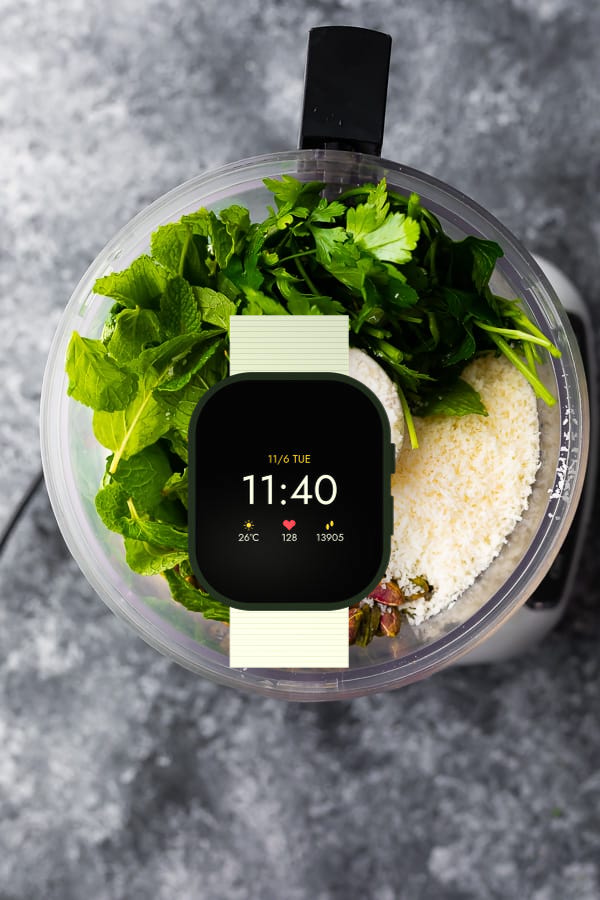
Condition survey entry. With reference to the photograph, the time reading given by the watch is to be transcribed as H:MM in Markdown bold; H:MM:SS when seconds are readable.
**11:40**
